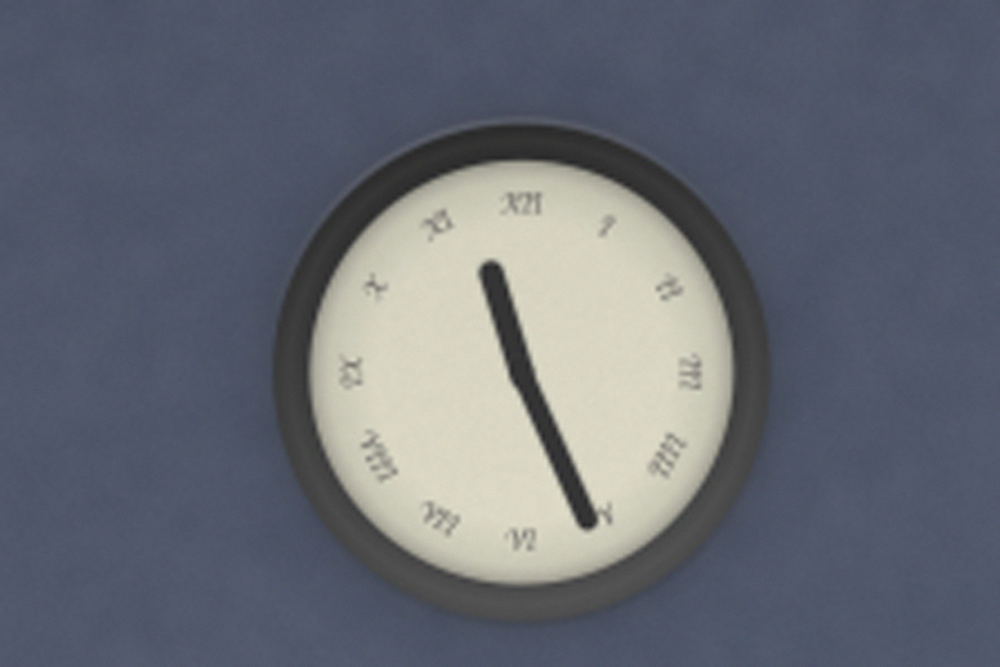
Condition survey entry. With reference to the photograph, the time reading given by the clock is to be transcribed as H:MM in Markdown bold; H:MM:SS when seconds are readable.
**11:26**
